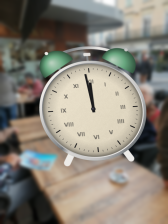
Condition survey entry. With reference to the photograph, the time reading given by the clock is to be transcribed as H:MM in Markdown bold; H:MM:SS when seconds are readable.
**11:59**
